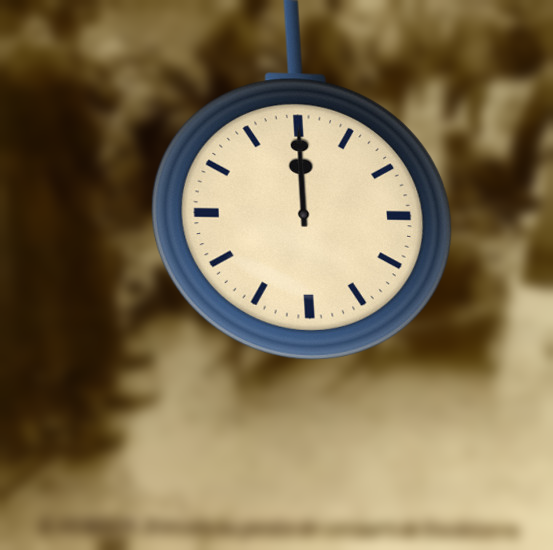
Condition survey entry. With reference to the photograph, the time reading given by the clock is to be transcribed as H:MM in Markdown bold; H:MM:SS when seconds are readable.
**12:00**
